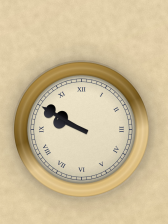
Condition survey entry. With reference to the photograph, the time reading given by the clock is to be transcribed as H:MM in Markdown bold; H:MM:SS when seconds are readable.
**9:50**
